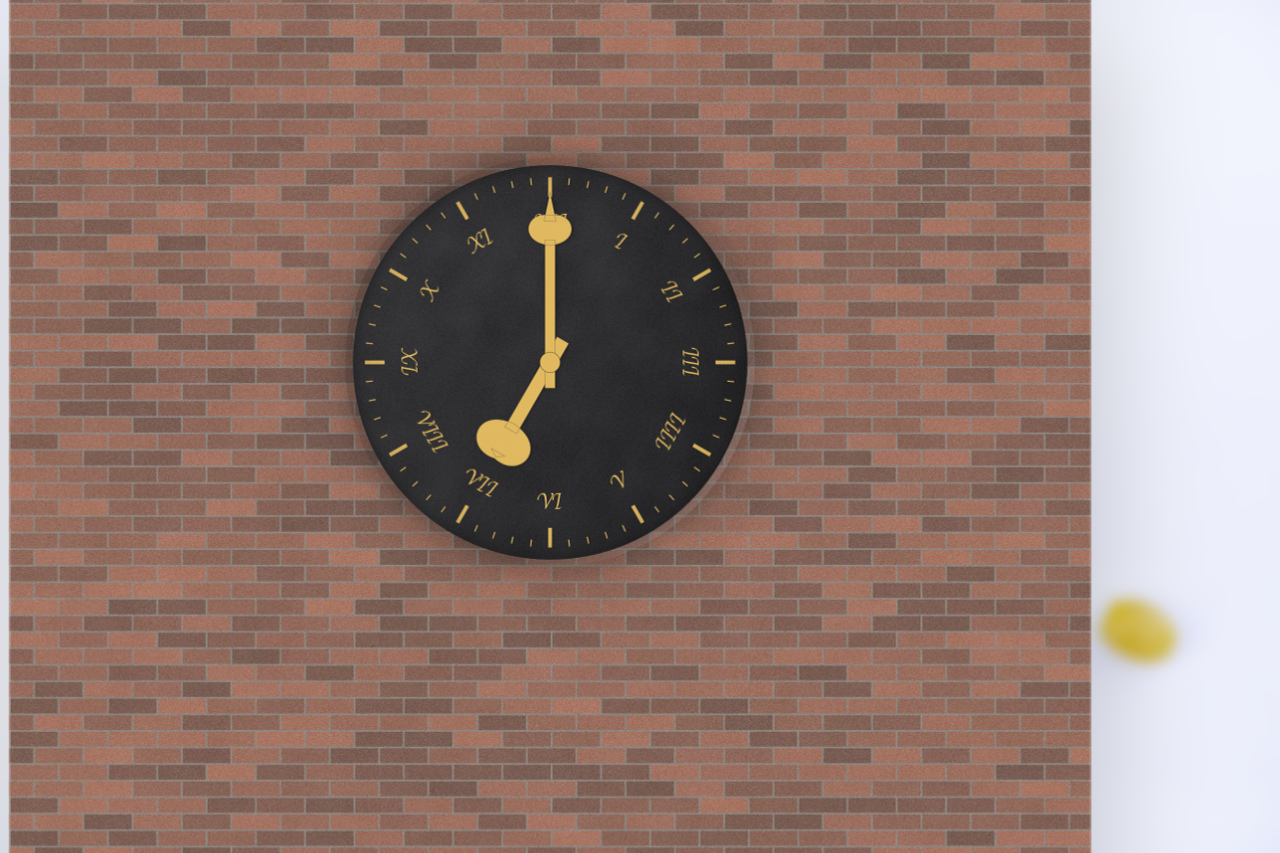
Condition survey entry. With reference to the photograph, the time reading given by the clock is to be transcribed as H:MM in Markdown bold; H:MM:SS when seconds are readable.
**7:00**
